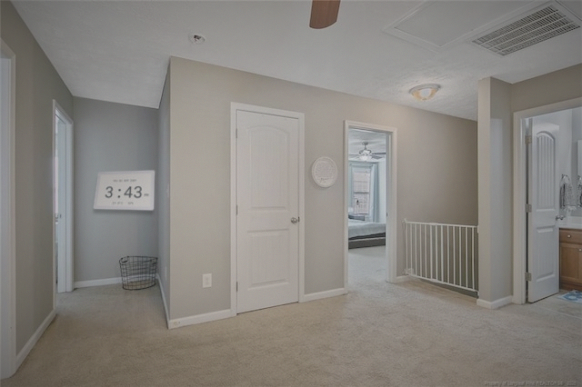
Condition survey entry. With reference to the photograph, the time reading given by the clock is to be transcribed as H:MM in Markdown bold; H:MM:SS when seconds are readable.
**3:43**
